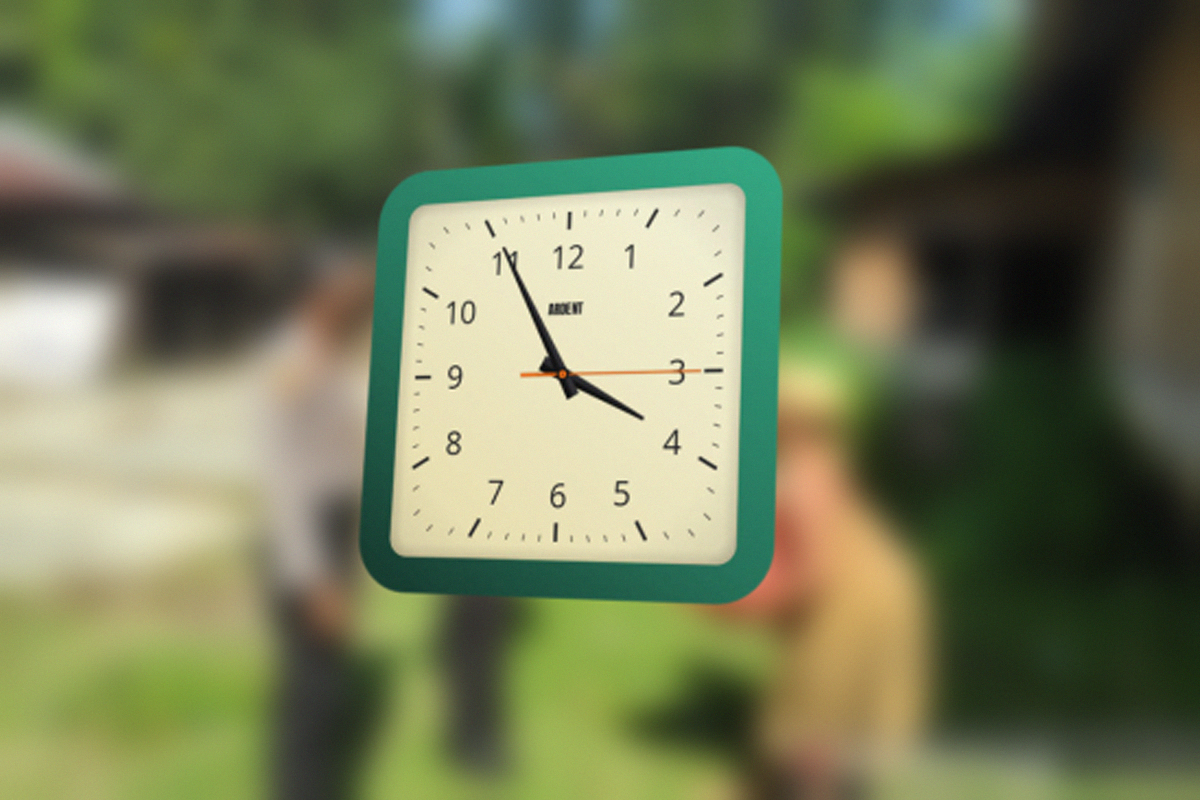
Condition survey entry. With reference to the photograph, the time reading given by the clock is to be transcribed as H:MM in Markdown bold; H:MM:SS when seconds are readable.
**3:55:15**
